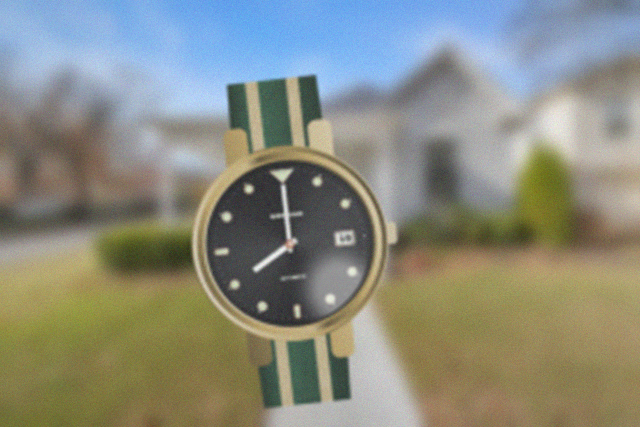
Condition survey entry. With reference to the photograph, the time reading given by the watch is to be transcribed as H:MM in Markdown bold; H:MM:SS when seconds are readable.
**8:00**
